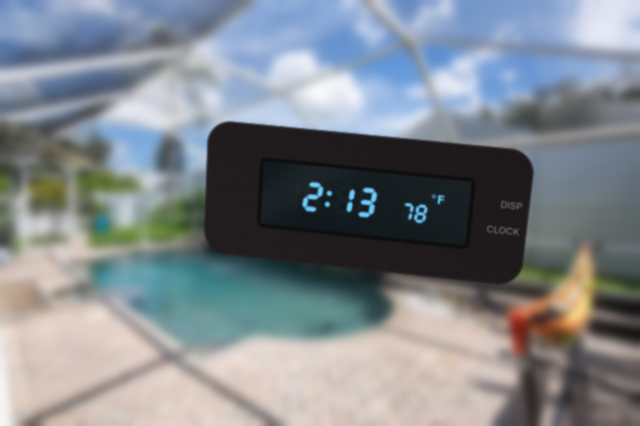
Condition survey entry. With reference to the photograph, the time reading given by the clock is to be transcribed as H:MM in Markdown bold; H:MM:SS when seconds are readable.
**2:13**
